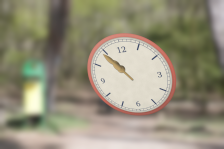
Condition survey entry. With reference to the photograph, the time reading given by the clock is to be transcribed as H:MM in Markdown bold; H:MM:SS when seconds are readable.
**10:54**
